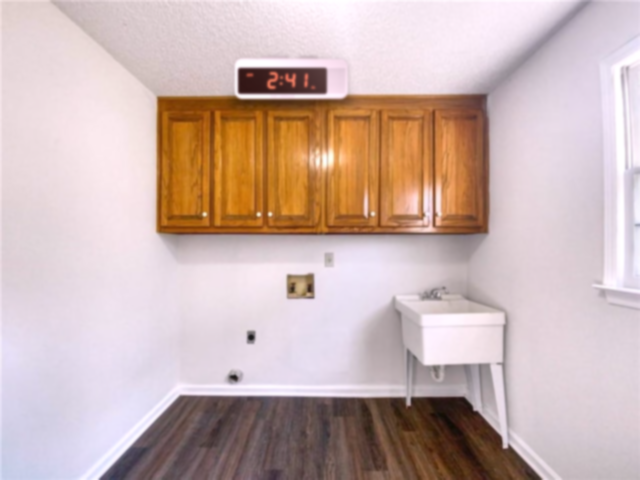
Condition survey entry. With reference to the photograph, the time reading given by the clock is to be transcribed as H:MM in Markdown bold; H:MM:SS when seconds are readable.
**2:41**
